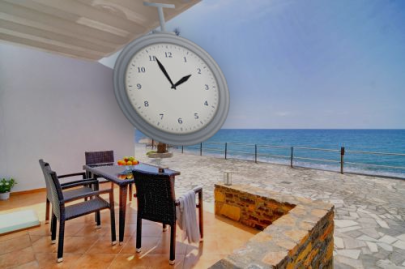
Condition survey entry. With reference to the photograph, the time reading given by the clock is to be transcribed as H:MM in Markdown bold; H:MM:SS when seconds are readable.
**1:56**
